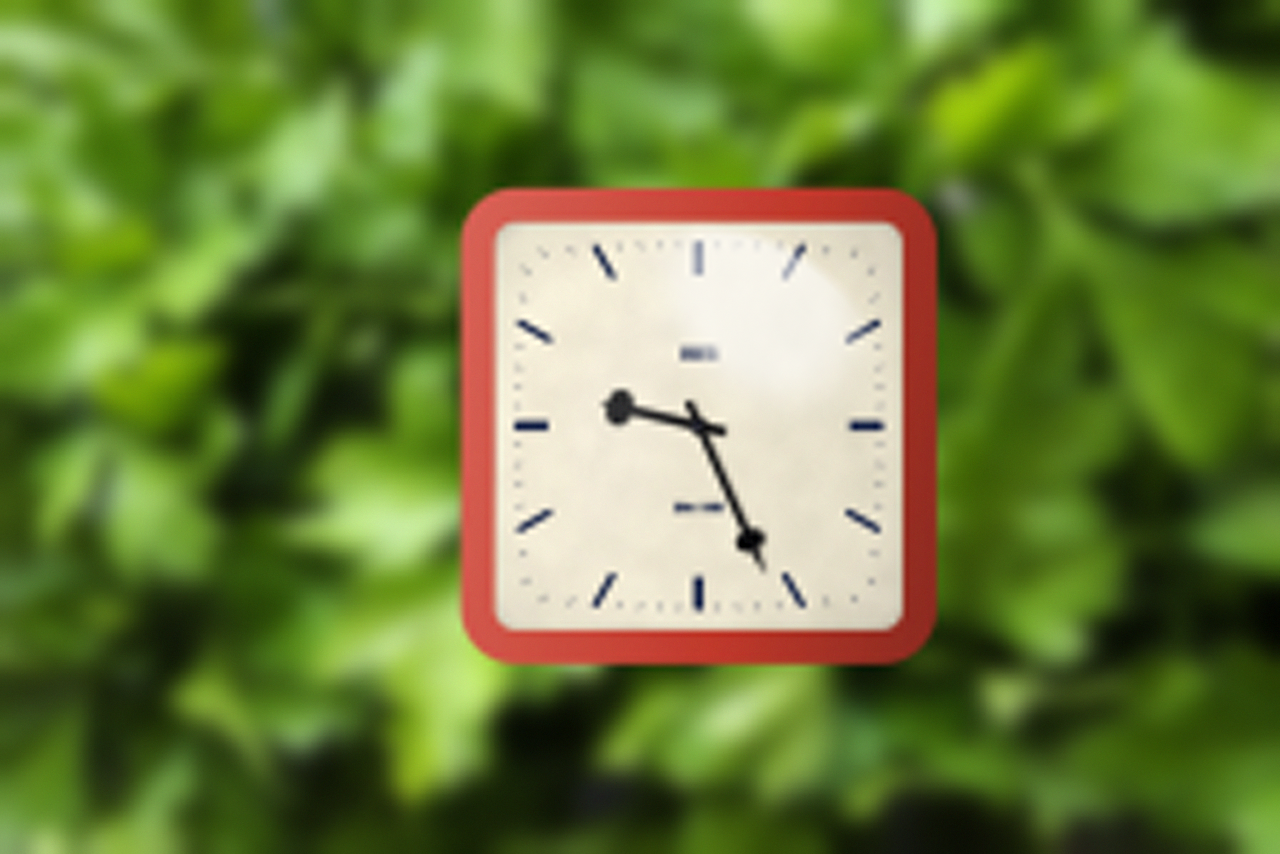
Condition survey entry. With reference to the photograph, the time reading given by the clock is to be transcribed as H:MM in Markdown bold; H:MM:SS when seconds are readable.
**9:26**
